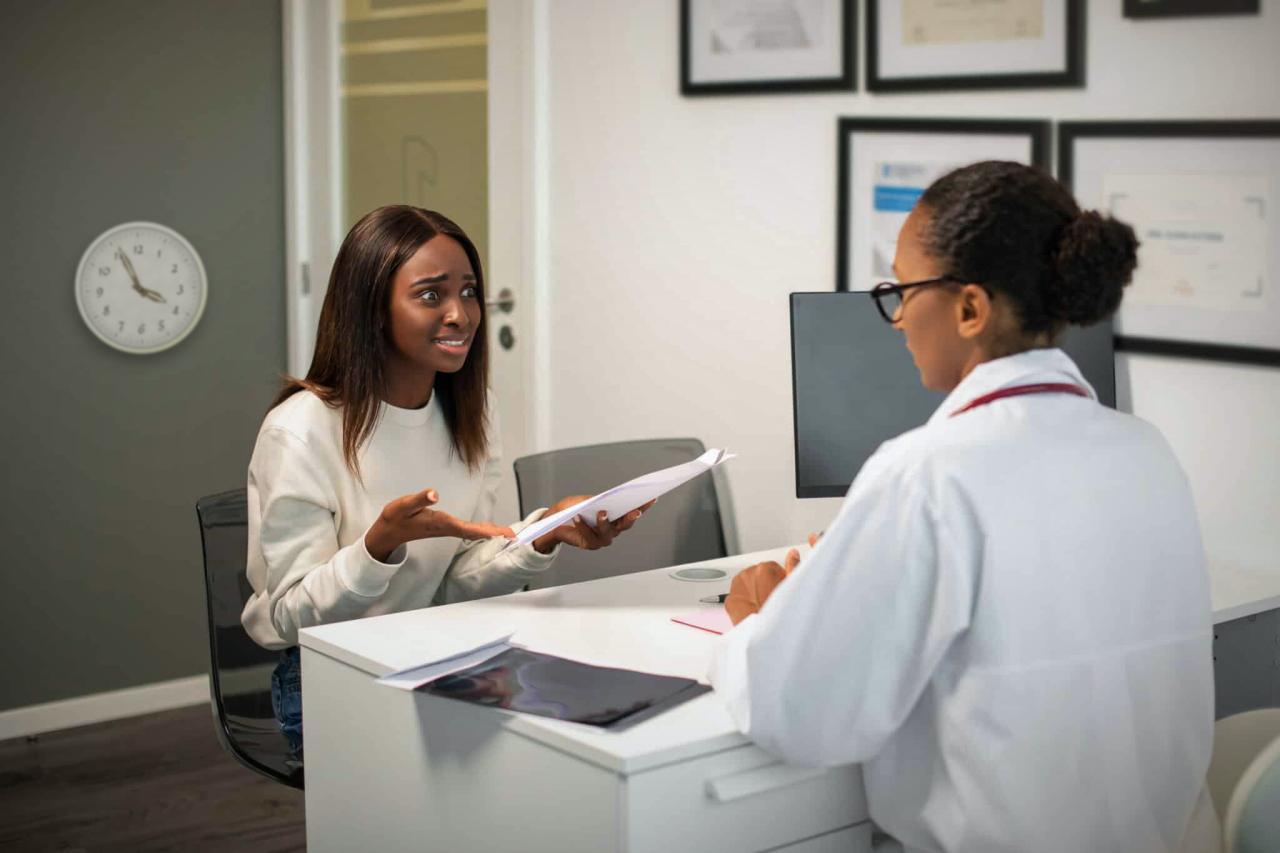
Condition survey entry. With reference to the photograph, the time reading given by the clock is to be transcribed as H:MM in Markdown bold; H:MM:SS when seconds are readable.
**3:56**
